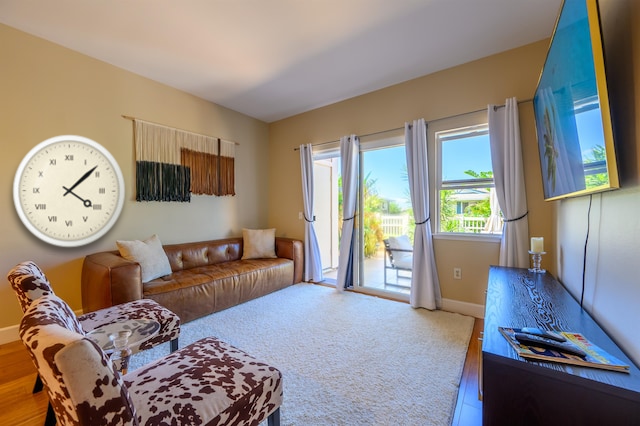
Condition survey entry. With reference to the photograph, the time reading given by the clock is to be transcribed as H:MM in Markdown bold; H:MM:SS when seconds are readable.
**4:08**
